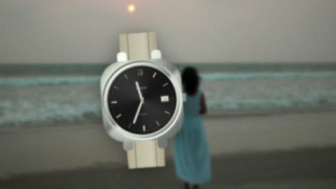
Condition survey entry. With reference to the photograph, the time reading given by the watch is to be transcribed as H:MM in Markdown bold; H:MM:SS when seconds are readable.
**11:34**
